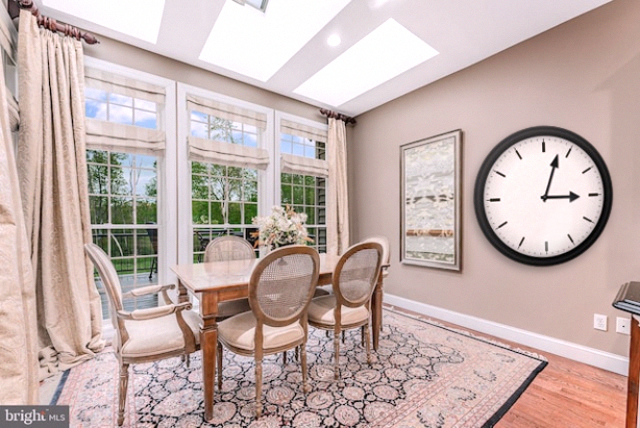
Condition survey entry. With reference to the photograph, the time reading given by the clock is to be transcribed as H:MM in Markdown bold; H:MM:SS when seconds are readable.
**3:03**
